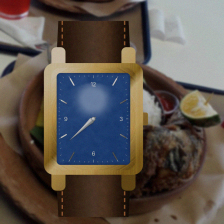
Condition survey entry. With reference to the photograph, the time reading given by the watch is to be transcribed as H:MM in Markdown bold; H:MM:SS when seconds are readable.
**7:38**
